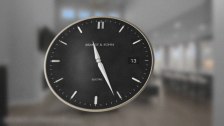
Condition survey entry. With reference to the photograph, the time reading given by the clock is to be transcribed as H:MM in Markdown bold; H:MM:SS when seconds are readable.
**11:26**
